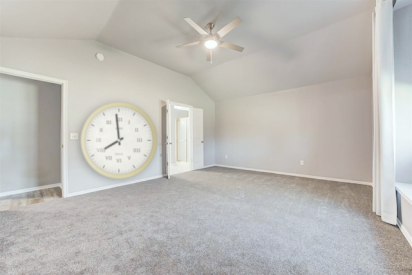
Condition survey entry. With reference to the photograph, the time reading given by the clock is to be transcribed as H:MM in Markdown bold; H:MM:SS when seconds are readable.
**7:59**
